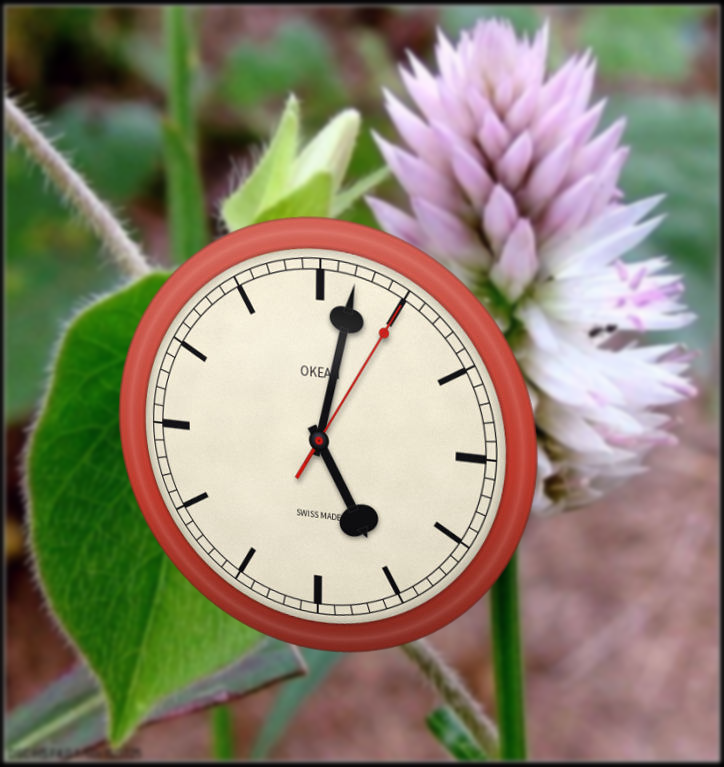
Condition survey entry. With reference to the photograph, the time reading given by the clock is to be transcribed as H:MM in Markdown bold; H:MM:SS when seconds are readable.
**5:02:05**
